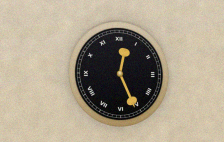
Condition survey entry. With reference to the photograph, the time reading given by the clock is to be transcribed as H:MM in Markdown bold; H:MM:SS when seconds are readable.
**12:26**
